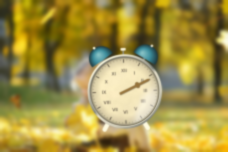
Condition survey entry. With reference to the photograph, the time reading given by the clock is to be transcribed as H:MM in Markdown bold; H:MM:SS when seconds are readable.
**2:11**
